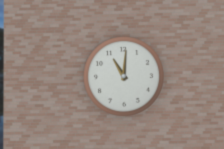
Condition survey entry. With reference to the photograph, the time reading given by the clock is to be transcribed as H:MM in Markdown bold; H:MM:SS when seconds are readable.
**11:01**
